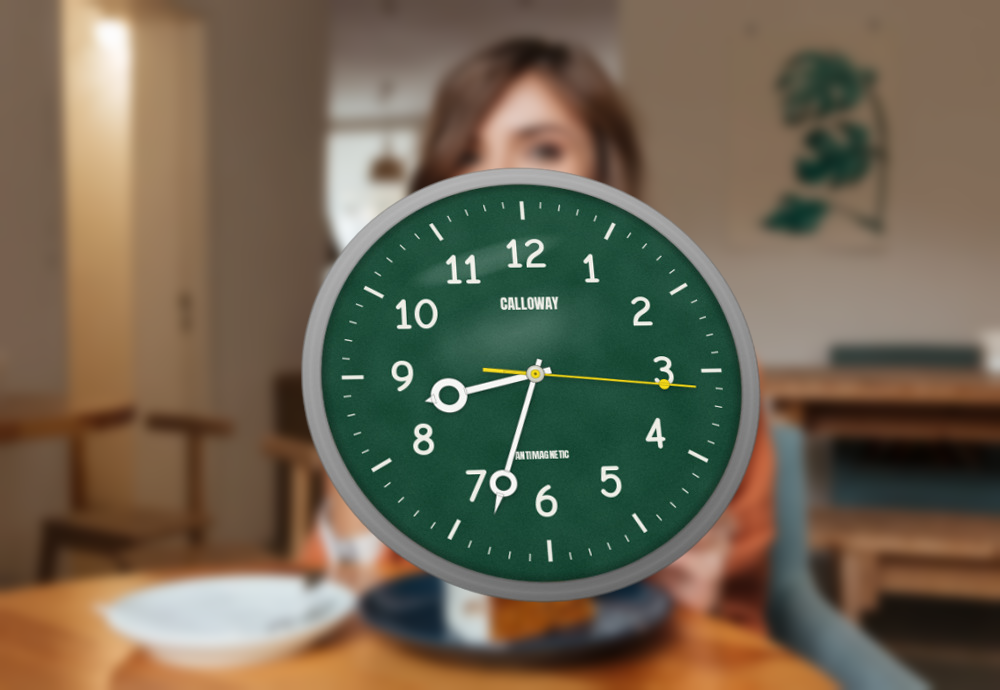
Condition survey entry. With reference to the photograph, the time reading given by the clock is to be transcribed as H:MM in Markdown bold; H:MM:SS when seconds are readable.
**8:33:16**
